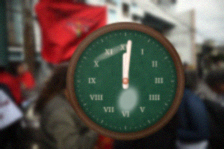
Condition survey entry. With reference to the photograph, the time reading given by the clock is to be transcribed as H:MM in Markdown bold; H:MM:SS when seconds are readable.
**12:01**
